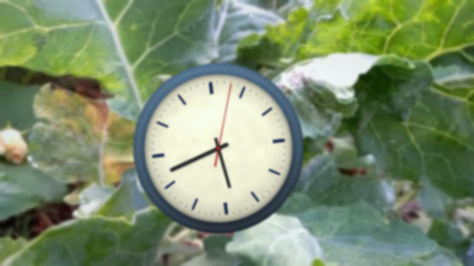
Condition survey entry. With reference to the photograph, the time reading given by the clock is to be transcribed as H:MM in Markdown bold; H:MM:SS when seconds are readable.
**5:42:03**
